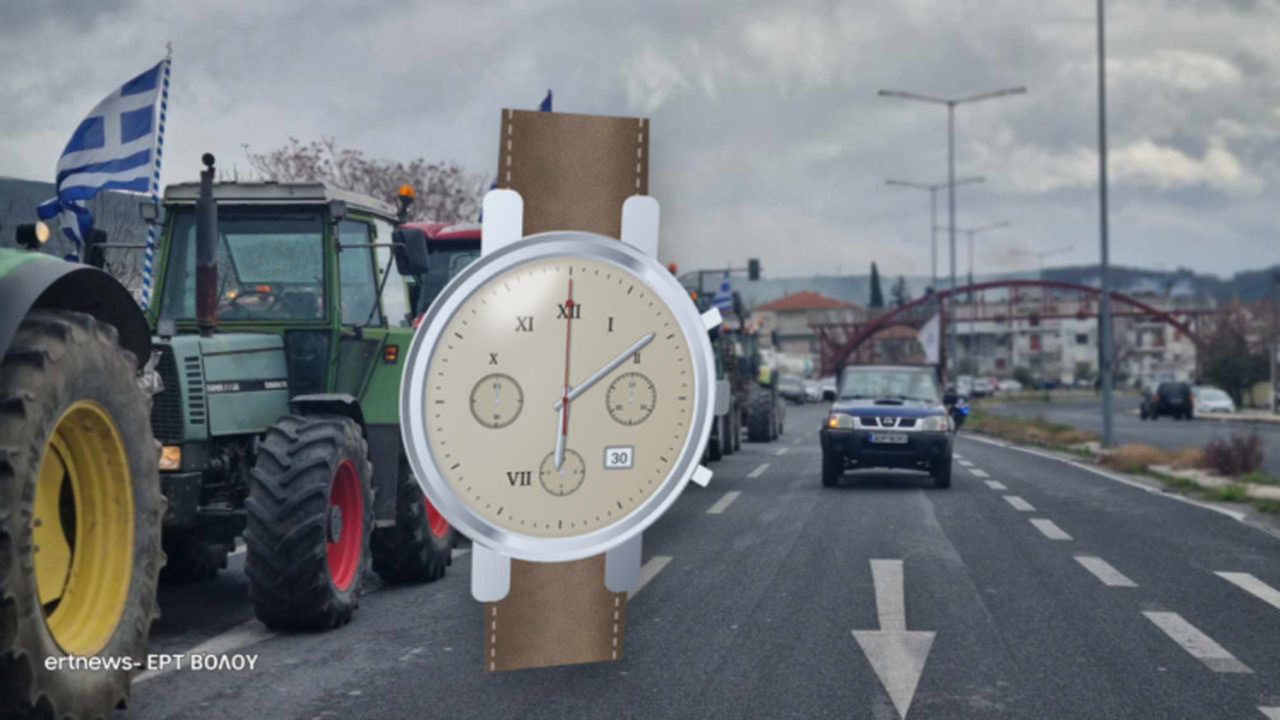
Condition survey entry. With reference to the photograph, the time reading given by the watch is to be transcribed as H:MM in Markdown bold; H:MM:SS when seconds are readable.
**6:09**
